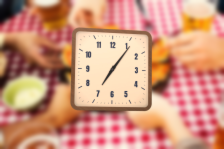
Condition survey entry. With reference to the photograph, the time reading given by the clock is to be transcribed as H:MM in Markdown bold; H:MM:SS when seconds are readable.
**7:06**
